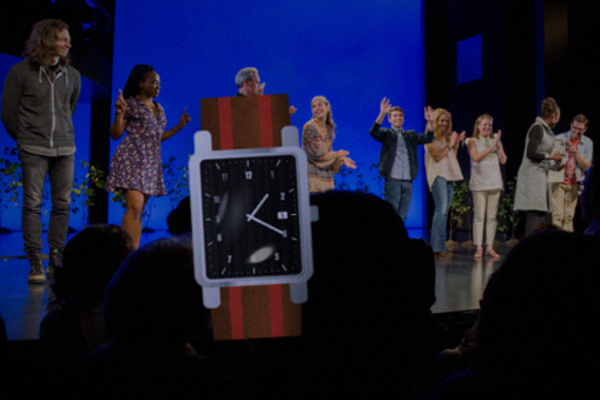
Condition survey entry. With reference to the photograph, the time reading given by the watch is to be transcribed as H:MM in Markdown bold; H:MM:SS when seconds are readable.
**1:20**
